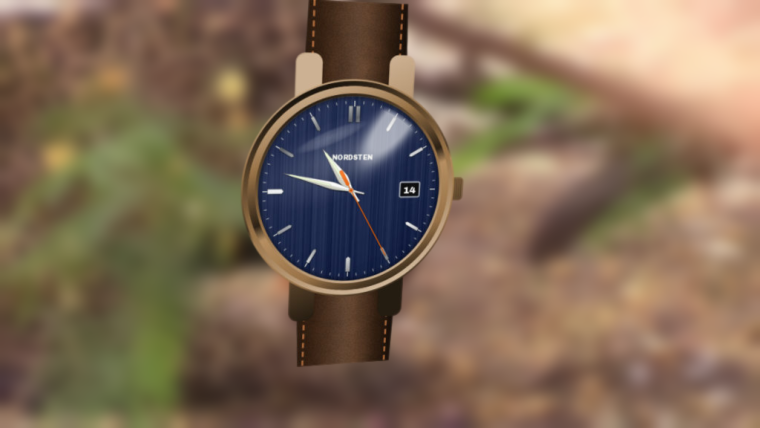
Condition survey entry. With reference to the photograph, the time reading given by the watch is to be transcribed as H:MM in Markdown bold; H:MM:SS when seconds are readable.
**10:47:25**
